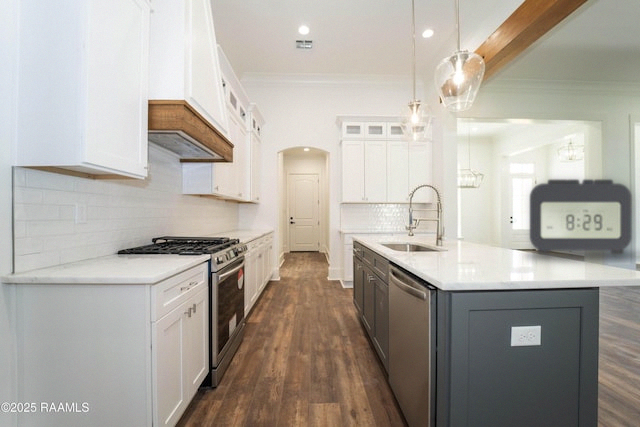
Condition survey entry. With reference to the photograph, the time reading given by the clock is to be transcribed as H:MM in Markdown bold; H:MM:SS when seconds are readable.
**8:29**
